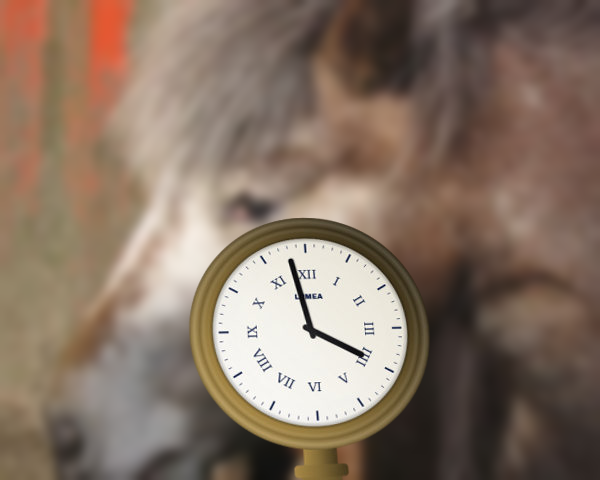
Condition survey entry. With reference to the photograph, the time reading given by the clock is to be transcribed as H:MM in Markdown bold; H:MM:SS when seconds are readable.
**3:58**
